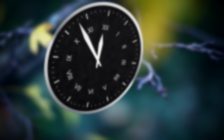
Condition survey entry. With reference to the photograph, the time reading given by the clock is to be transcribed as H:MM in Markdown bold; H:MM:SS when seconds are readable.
**11:53**
